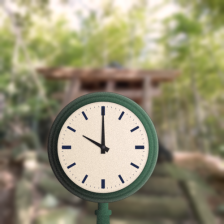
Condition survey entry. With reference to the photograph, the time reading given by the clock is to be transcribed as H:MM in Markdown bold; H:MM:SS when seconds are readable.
**10:00**
